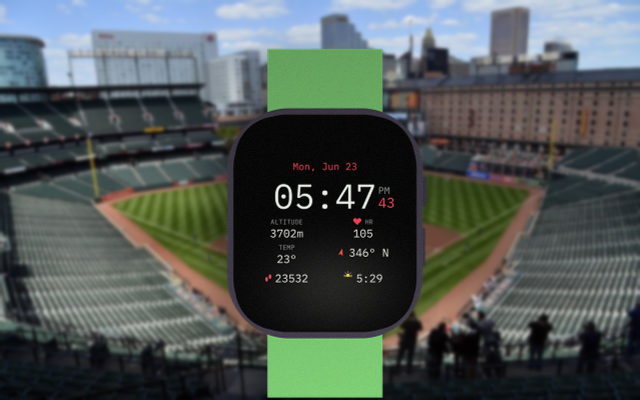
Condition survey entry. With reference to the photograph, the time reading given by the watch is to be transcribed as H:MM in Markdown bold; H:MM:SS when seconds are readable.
**5:47:43**
